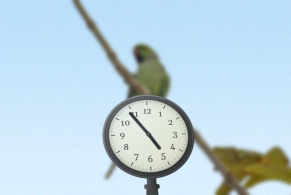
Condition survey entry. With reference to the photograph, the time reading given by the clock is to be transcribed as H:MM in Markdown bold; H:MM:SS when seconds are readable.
**4:54**
